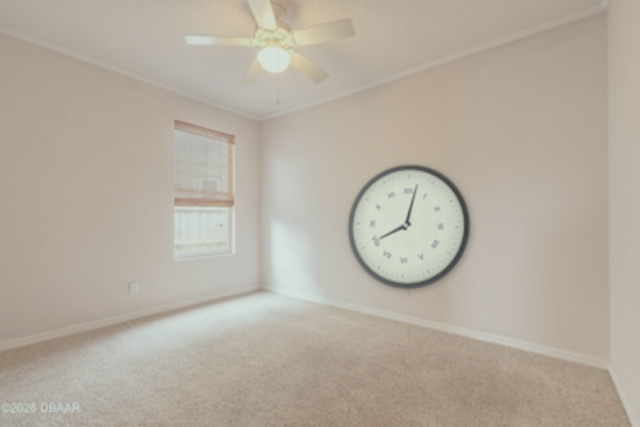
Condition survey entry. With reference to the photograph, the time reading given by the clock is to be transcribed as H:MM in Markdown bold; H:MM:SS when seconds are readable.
**8:02**
